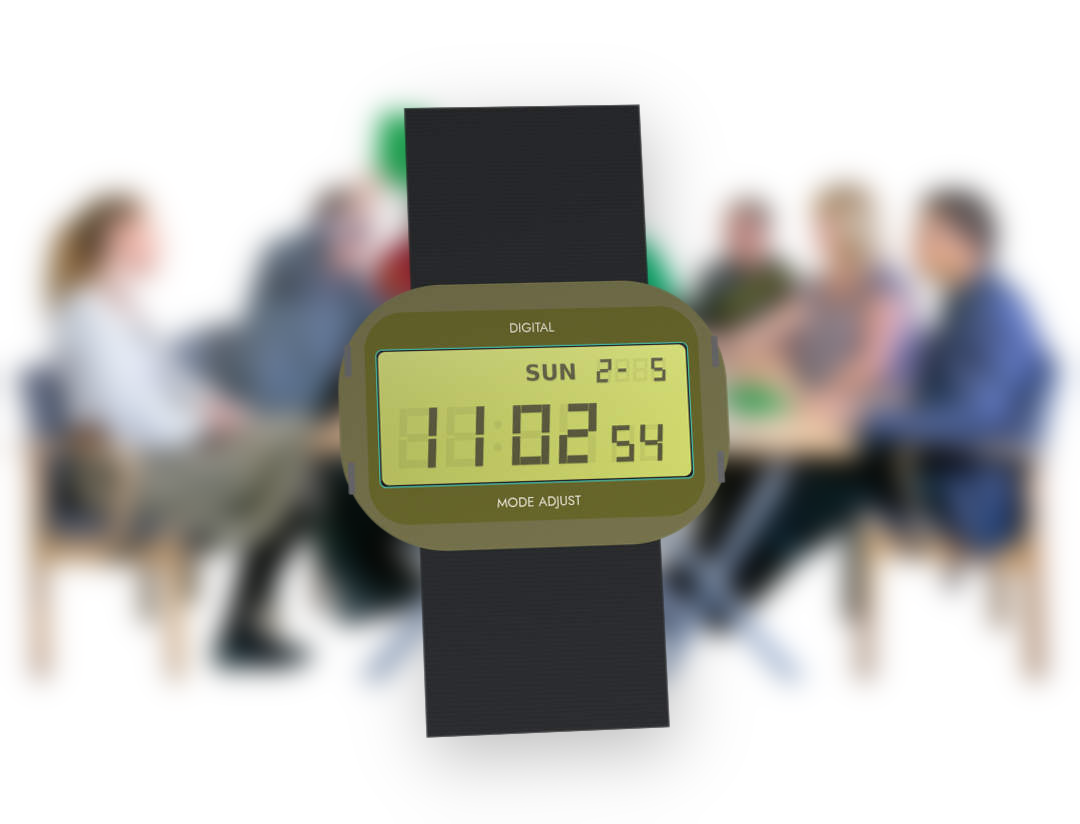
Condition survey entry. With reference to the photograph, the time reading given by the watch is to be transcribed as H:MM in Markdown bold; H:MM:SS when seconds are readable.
**11:02:54**
